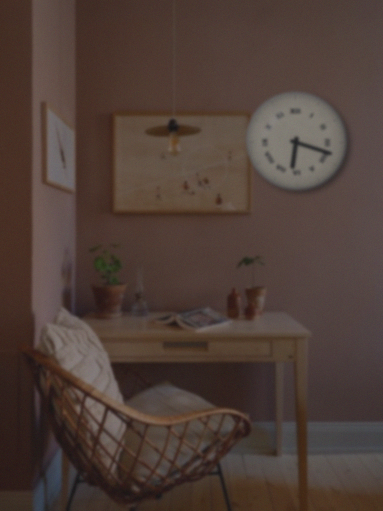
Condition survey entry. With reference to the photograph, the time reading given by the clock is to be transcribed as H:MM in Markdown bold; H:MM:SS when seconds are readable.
**6:18**
